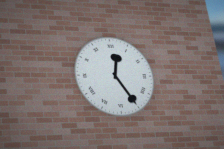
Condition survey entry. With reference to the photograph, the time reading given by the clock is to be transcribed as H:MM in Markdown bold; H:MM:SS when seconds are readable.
**12:25**
